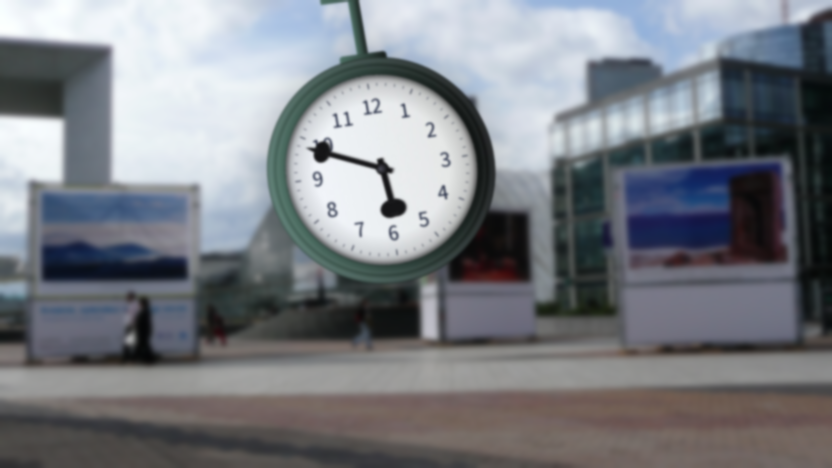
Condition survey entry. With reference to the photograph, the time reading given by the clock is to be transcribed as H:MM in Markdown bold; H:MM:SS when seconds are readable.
**5:49**
